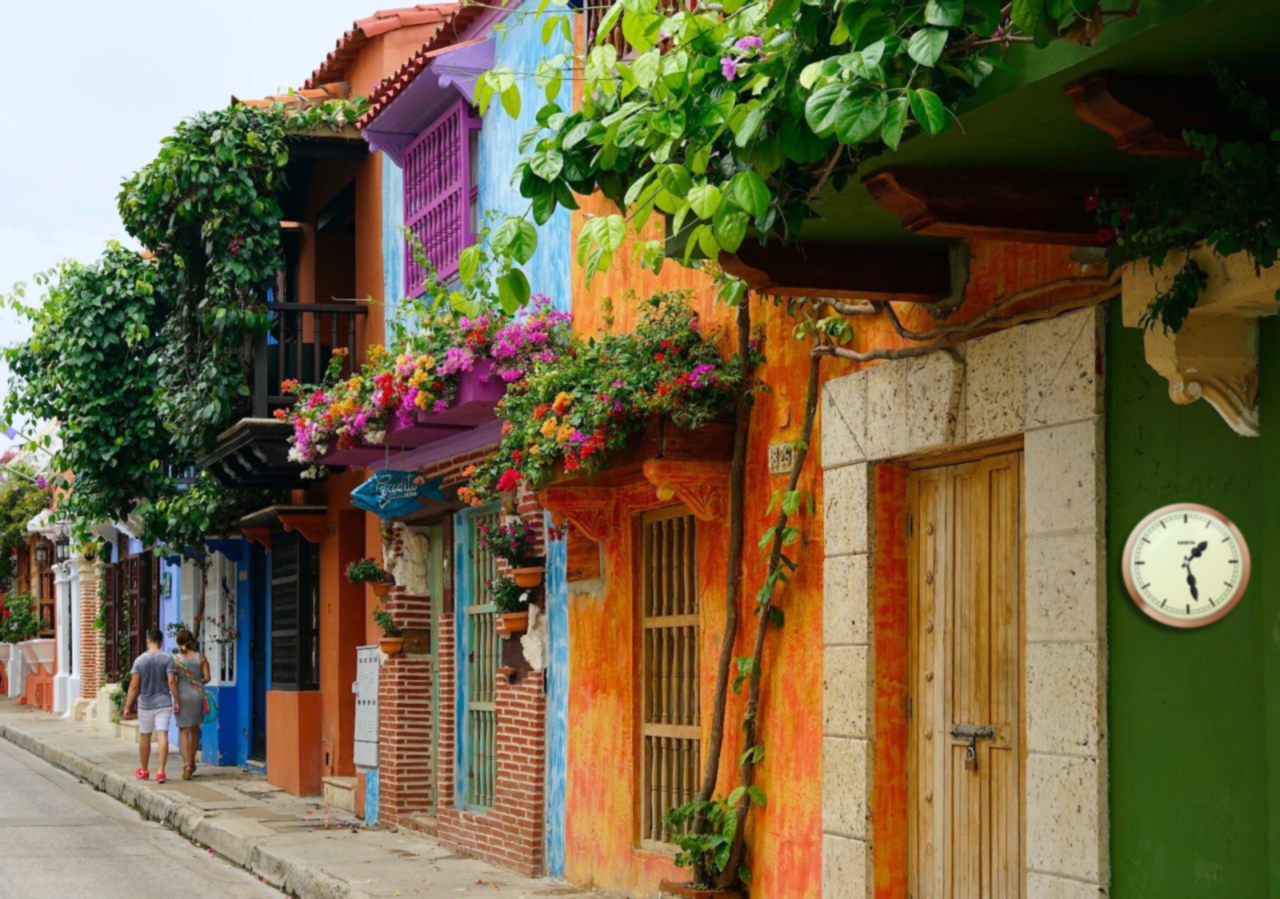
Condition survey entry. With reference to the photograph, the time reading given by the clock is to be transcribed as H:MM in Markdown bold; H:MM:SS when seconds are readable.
**1:28**
